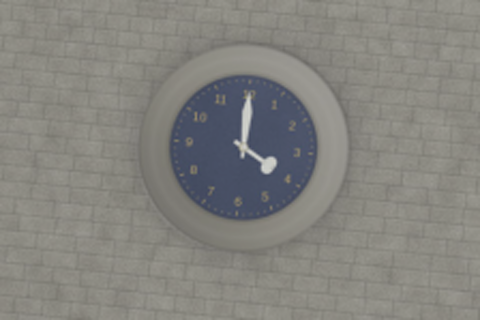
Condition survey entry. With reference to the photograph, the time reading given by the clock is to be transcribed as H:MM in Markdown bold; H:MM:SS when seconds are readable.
**4:00**
